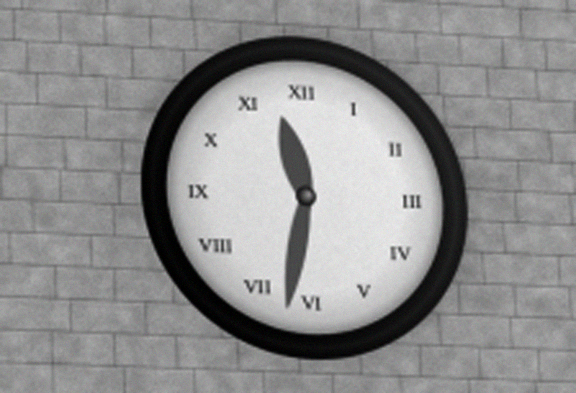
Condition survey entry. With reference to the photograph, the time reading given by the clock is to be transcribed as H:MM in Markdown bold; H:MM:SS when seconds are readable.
**11:32**
